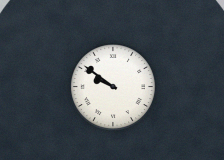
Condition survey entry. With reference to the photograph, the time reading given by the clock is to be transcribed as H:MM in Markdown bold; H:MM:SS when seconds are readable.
**9:51**
